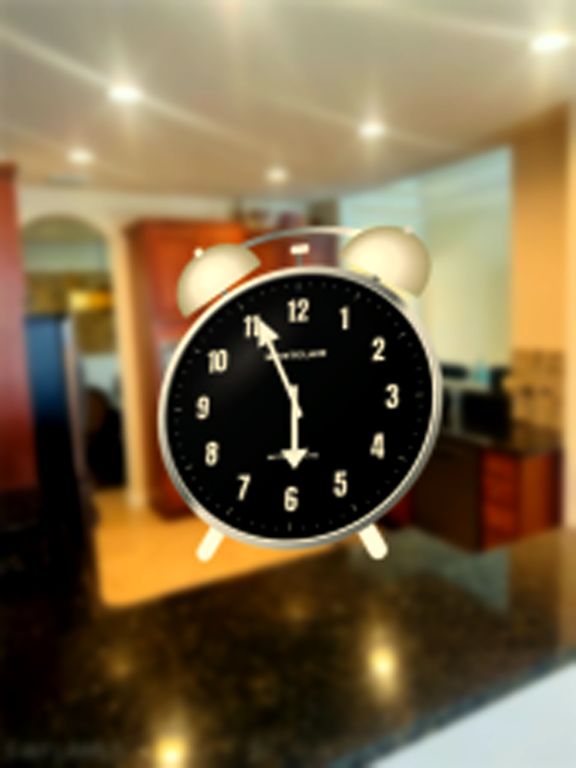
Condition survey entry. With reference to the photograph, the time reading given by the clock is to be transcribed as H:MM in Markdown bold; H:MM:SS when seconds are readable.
**5:56**
